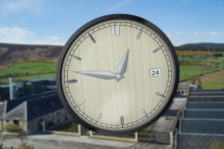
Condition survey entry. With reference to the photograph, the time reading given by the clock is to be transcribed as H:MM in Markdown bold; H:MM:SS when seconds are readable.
**12:47**
